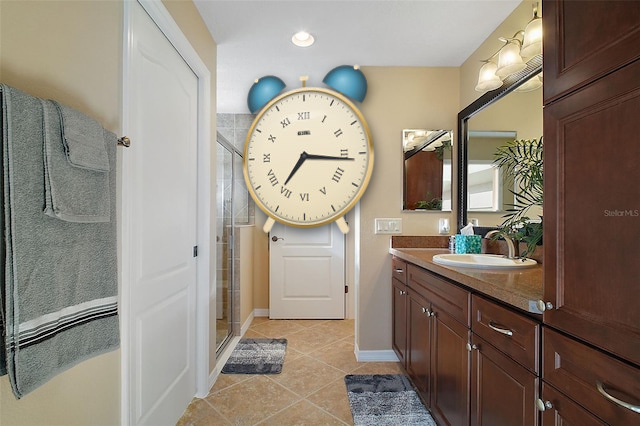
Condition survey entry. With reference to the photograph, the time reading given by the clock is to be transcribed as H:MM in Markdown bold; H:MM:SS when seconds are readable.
**7:16**
